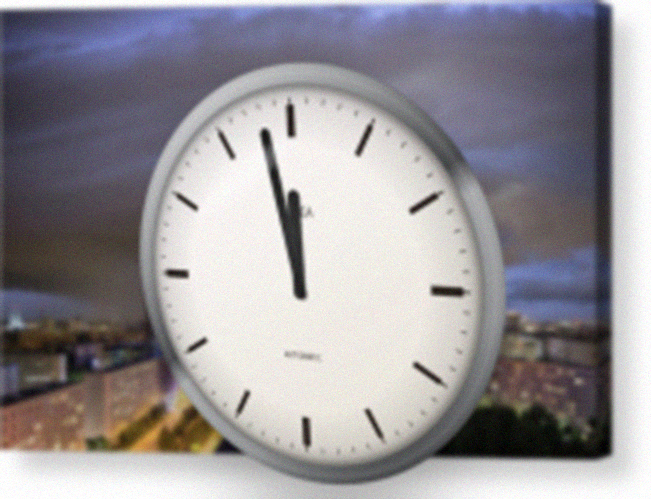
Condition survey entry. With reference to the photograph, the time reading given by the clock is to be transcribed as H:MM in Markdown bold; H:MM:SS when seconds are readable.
**11:58**
